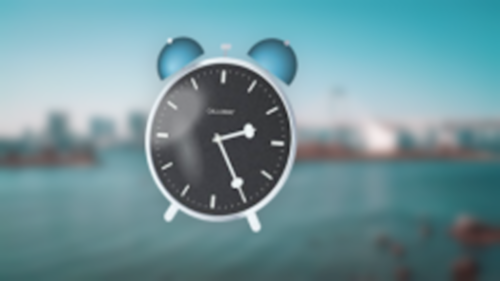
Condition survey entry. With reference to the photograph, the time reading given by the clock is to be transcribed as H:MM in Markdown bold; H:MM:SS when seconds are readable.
**2:25**
